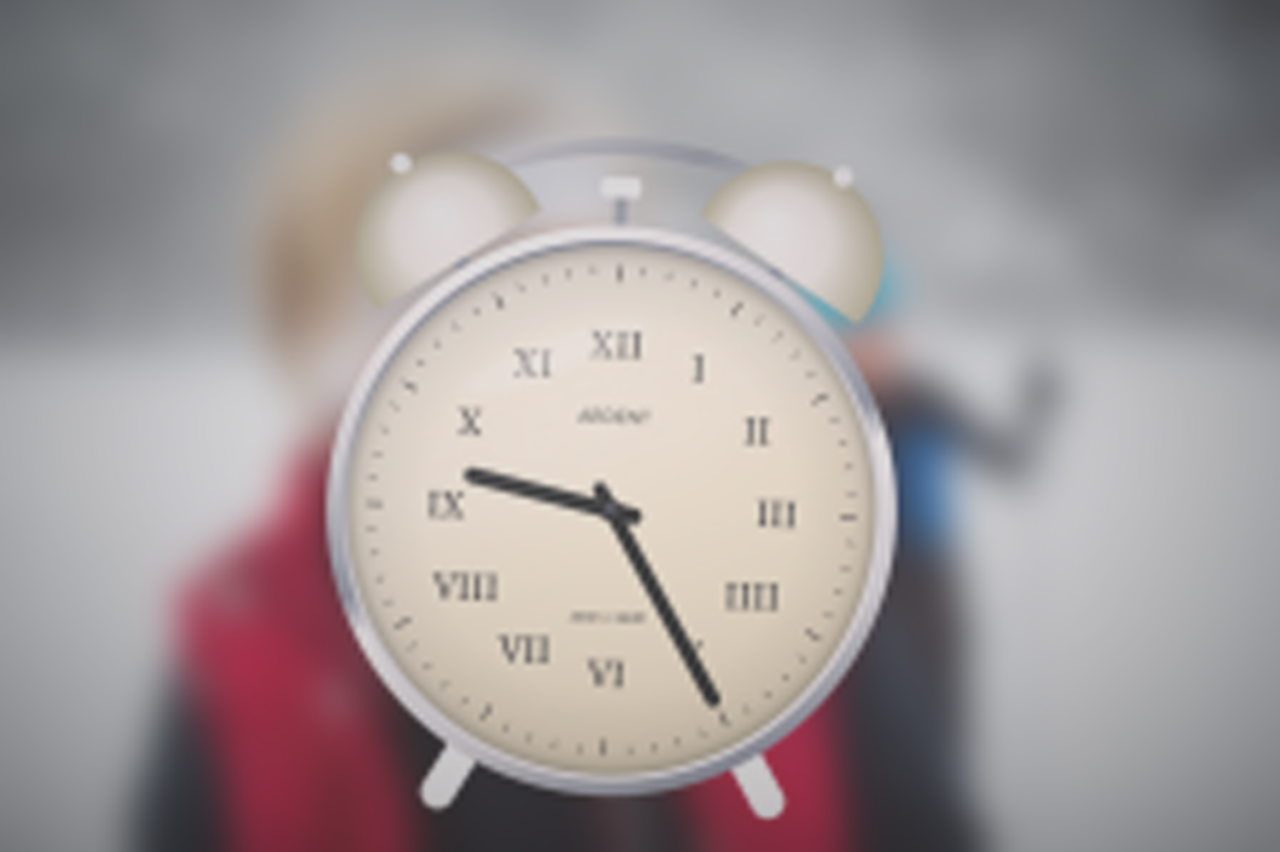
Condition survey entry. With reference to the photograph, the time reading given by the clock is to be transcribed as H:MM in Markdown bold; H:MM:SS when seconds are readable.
**9:25**
